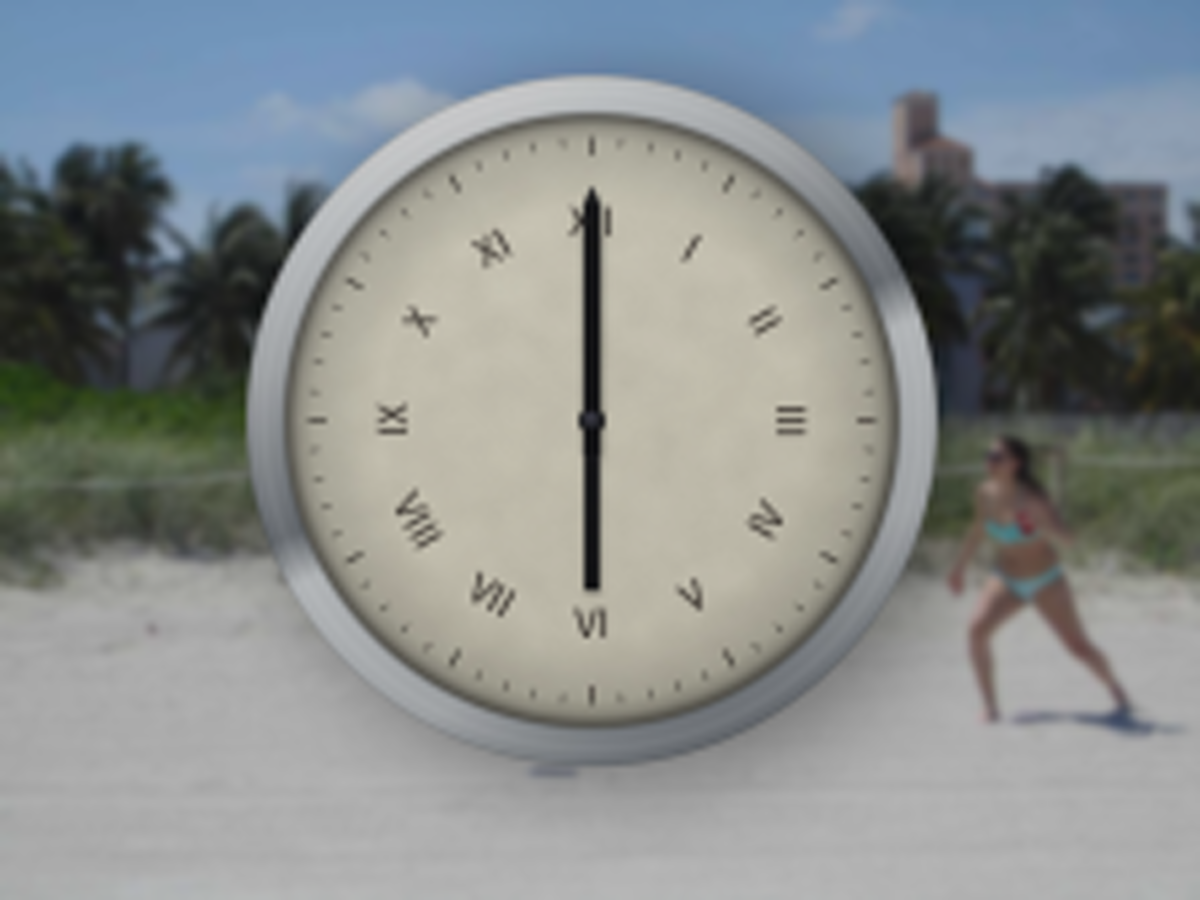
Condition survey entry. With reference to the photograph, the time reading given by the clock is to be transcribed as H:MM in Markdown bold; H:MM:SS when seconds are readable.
**6:00**
